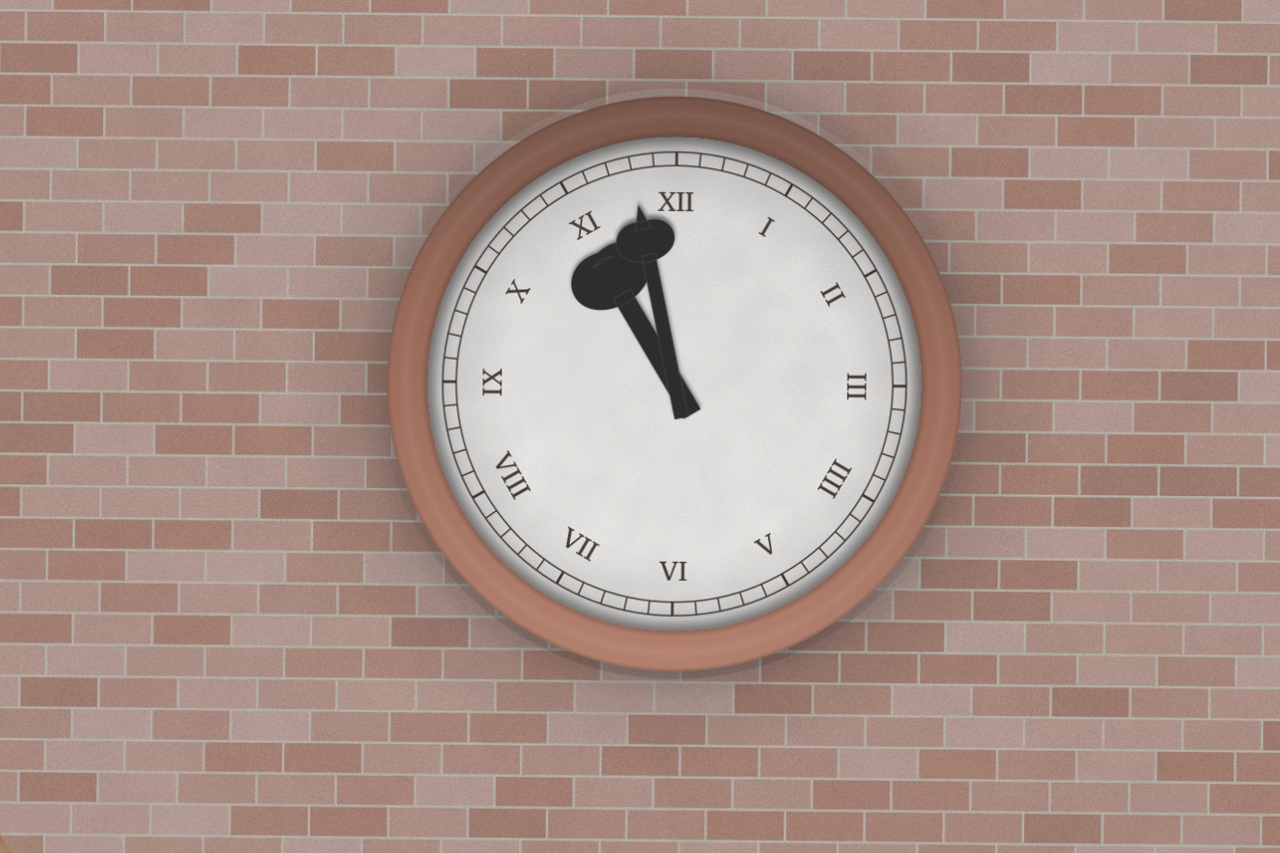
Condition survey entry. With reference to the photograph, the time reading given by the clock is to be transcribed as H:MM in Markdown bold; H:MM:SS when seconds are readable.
**10:58**
